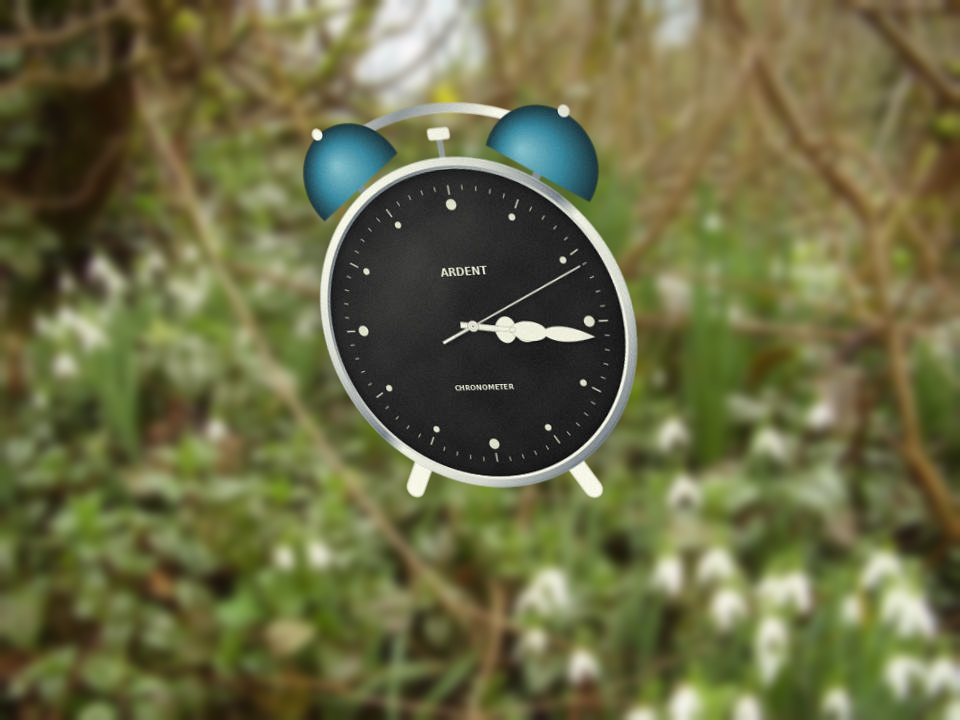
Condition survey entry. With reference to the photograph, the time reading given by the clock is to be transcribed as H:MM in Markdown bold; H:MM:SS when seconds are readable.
**3:16:11**
